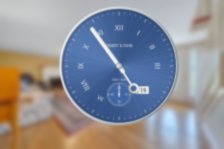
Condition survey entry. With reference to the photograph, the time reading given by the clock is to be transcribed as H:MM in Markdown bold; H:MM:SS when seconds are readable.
**4:54**
